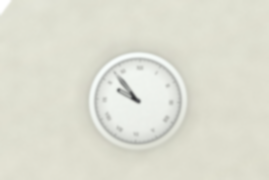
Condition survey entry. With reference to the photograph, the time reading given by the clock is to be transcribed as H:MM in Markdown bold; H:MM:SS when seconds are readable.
**9:53**
